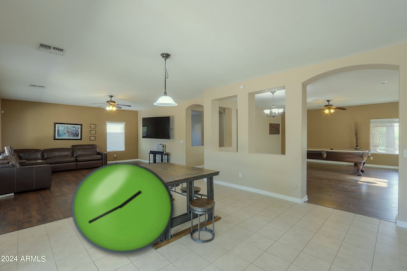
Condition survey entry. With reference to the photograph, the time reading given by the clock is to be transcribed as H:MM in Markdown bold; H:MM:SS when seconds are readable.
**1:40**
